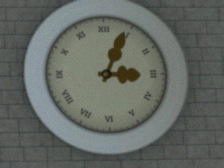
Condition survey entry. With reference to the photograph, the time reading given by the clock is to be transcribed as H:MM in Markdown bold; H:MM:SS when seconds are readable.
**3:04**
